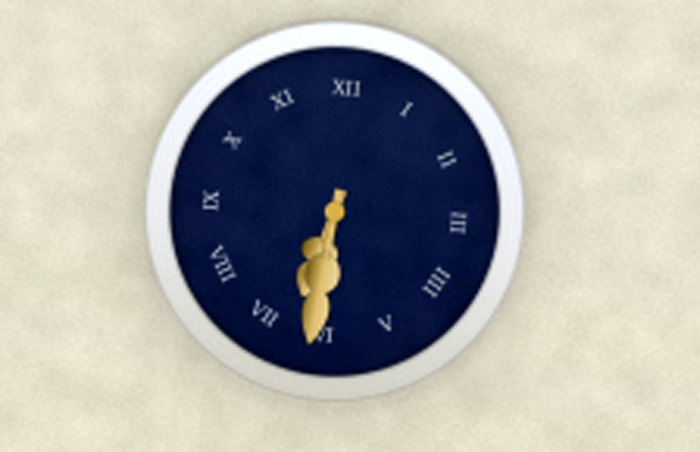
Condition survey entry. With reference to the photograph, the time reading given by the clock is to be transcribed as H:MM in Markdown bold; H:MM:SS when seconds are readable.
**6:31**
